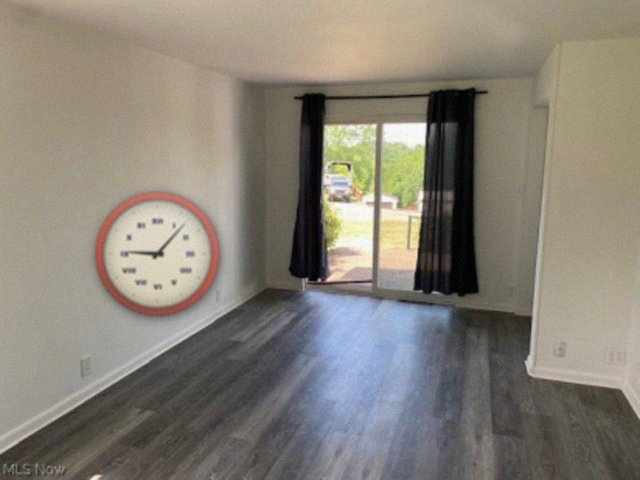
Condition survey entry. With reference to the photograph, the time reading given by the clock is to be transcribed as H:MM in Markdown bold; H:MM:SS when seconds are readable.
**9:07**
